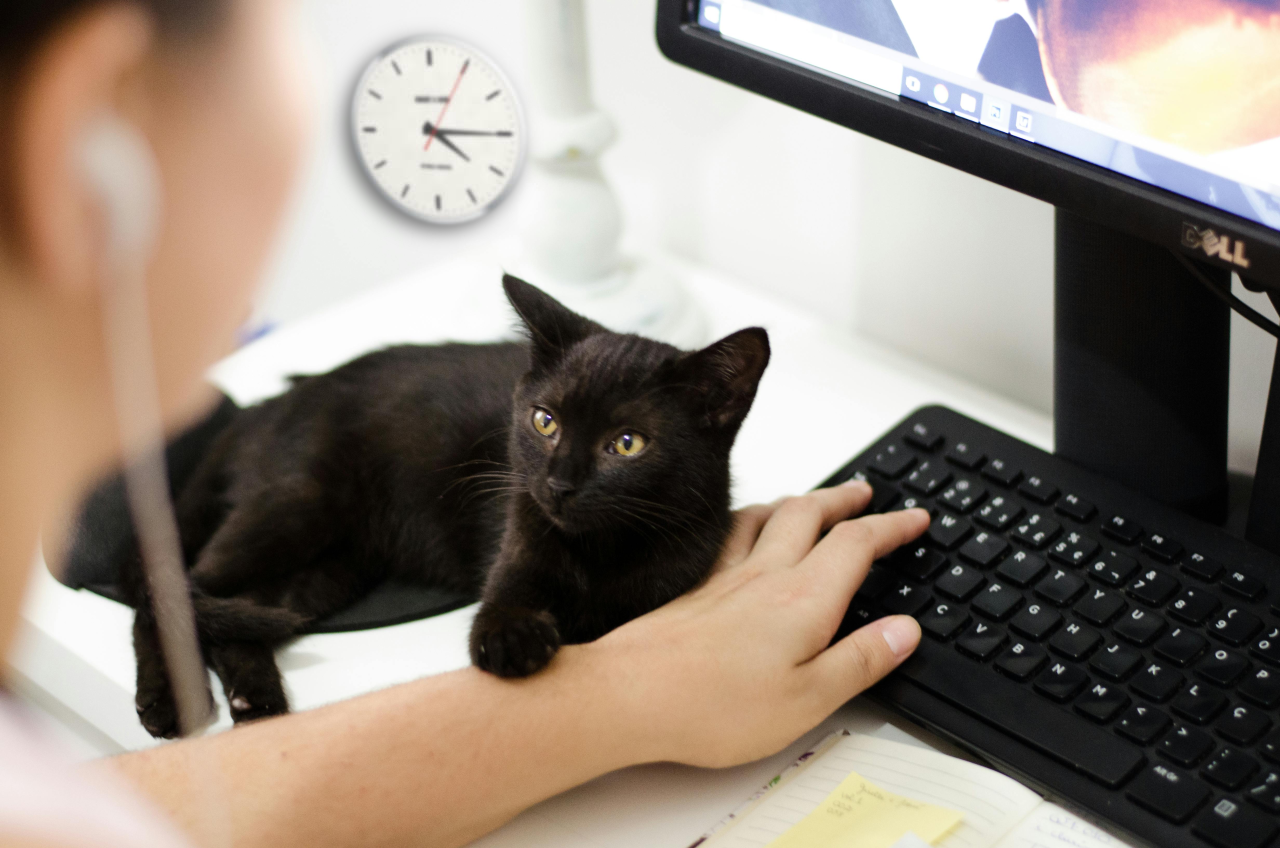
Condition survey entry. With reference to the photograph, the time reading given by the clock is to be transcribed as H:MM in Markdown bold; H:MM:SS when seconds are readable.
**4:15:05**
